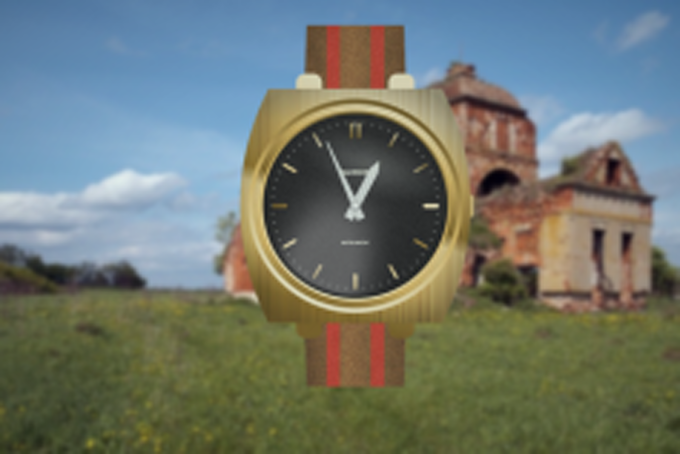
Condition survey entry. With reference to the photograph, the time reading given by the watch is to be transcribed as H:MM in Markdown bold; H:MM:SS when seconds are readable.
**12:56**
